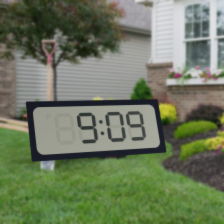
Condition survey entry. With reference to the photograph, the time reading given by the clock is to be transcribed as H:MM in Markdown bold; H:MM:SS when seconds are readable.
**9:09**
